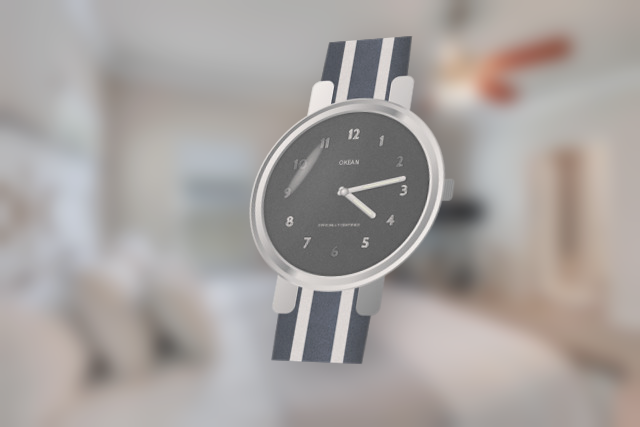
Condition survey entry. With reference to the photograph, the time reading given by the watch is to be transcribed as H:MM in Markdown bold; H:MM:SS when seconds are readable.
**4:13**
